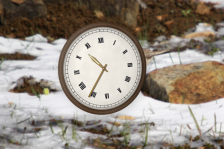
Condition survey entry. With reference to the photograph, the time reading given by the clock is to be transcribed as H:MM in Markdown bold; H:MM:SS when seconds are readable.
**10:36**
